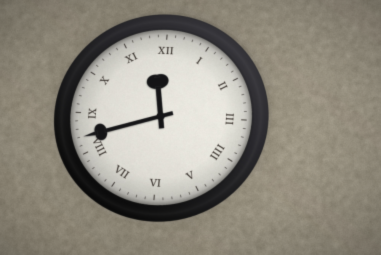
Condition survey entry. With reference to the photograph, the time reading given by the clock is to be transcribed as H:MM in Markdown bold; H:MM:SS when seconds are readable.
**11:42**
